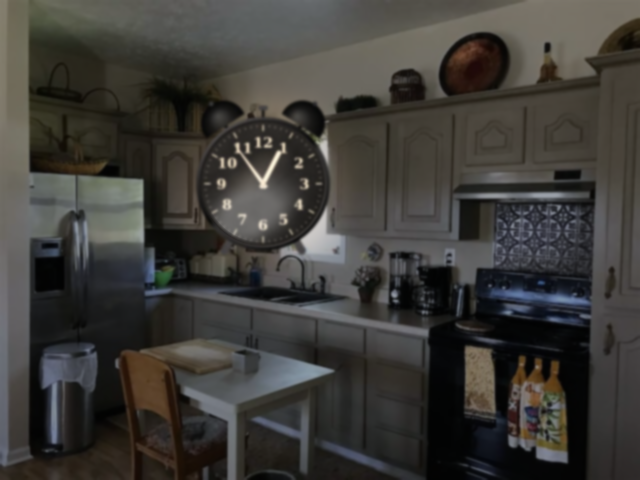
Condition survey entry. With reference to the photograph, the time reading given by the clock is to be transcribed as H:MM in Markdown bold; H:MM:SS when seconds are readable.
**12:54**
